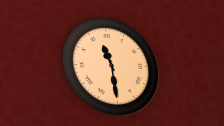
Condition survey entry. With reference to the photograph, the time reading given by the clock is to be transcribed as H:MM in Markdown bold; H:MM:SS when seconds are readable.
**11:30**
